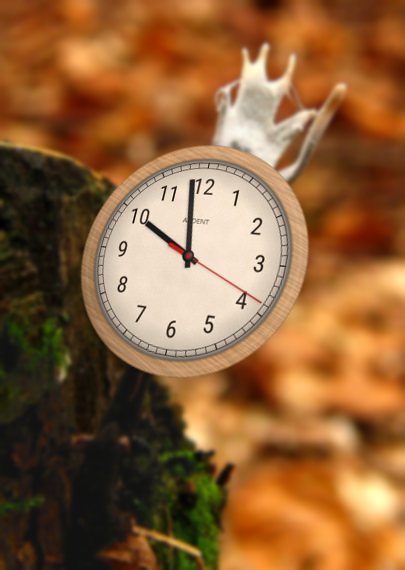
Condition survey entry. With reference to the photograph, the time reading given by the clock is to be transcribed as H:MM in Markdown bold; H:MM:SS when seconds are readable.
**9:58:19**
